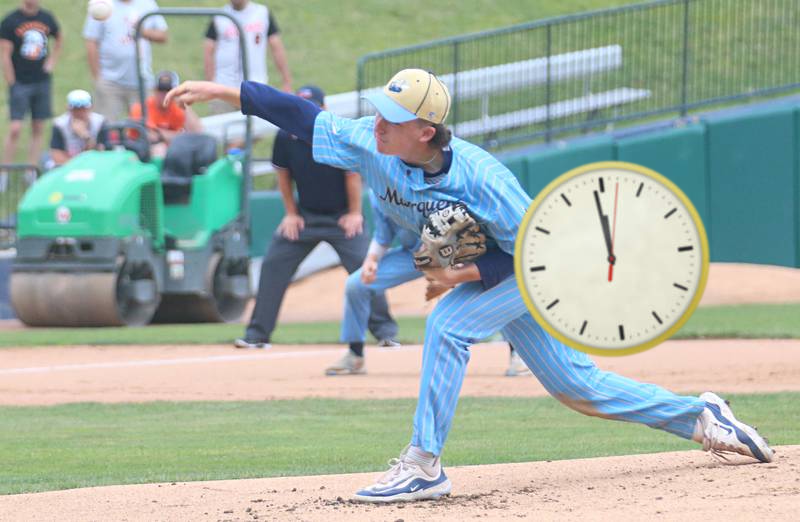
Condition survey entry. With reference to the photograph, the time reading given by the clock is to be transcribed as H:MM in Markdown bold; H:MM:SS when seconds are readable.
**11:59:02**
